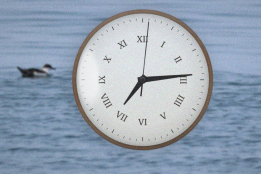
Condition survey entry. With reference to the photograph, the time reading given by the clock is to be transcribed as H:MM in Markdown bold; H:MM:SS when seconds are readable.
**7:14:01**
